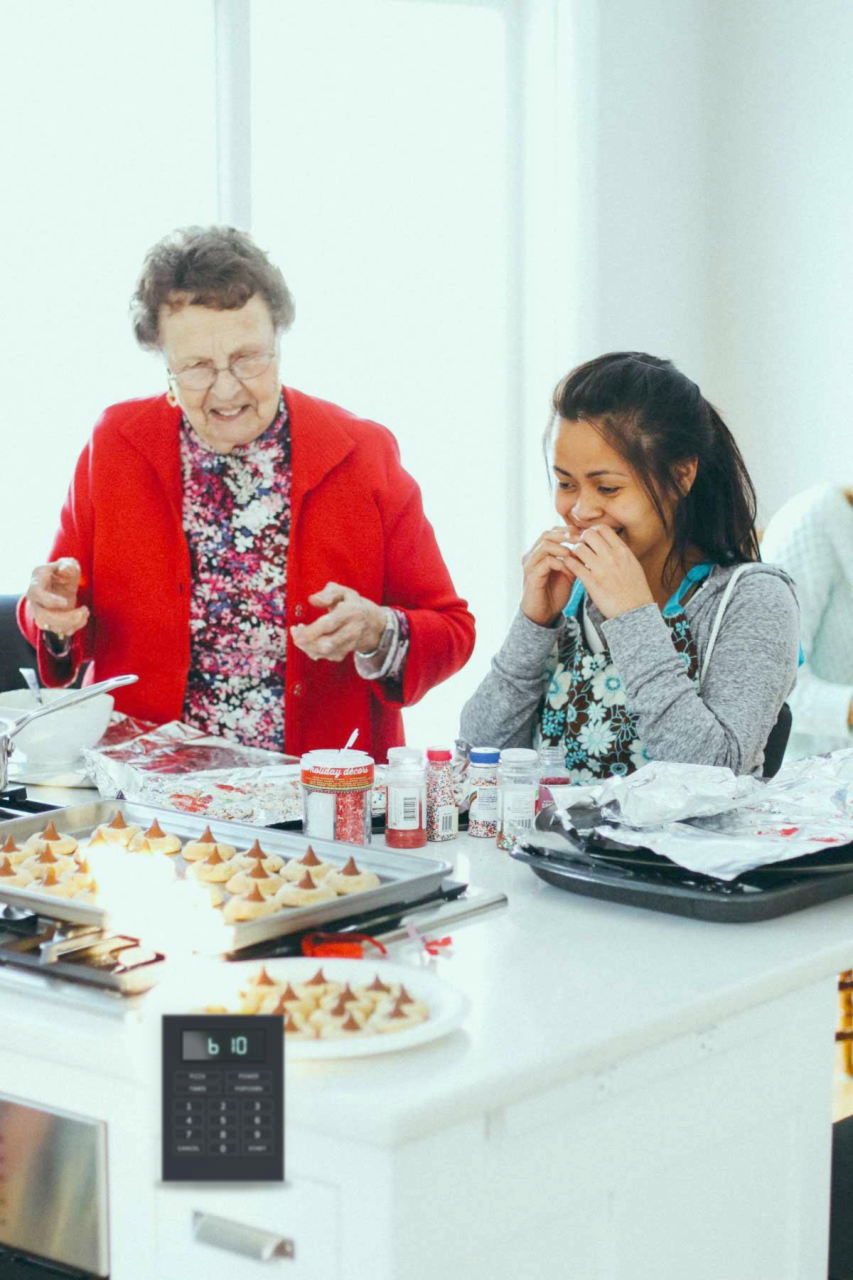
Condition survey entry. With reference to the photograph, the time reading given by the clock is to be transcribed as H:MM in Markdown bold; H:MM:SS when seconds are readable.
**6:10**
